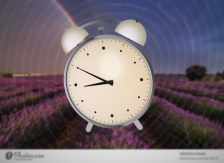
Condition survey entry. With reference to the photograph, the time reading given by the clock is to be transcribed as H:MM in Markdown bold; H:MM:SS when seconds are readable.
**8:50**
